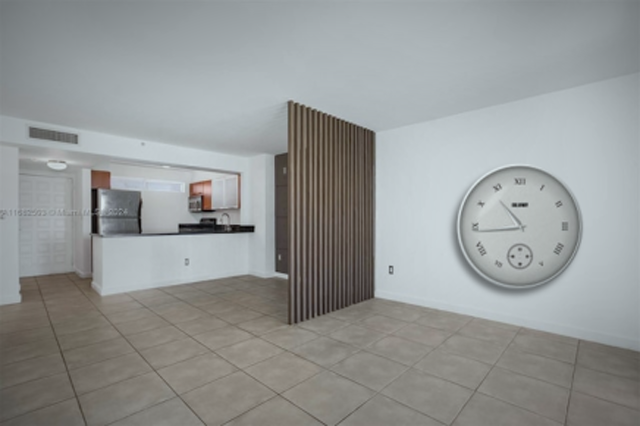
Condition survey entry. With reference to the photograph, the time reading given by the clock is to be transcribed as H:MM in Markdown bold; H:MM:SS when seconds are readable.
**10:44**
